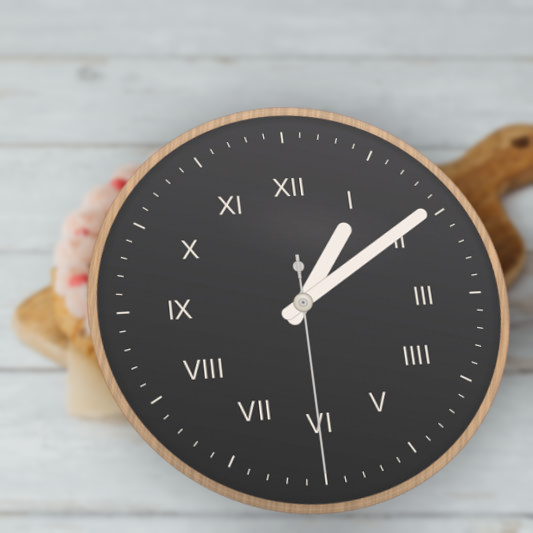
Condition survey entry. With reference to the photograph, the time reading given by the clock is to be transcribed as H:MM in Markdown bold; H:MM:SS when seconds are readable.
**1:09:30**
